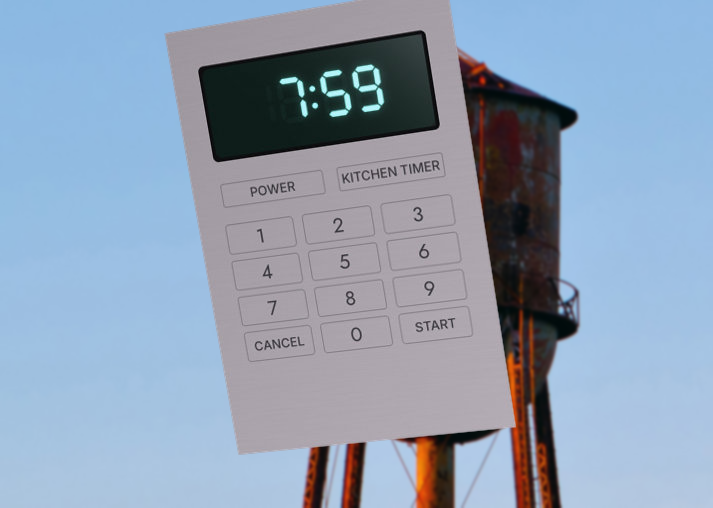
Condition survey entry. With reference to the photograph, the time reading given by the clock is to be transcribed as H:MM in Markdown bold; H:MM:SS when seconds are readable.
**7:59**
